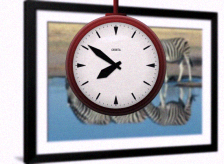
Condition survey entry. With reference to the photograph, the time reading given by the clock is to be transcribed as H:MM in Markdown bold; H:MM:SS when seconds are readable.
**7:51**
